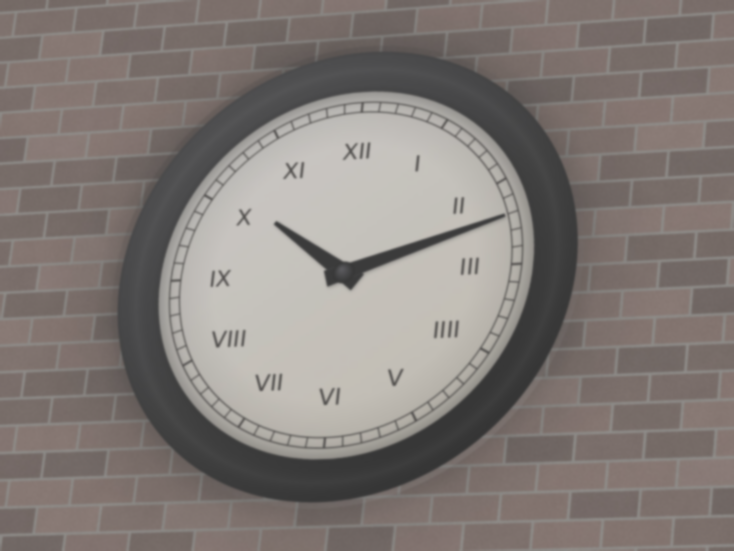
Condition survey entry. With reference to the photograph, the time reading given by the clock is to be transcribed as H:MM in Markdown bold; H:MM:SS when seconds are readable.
**10:12**
